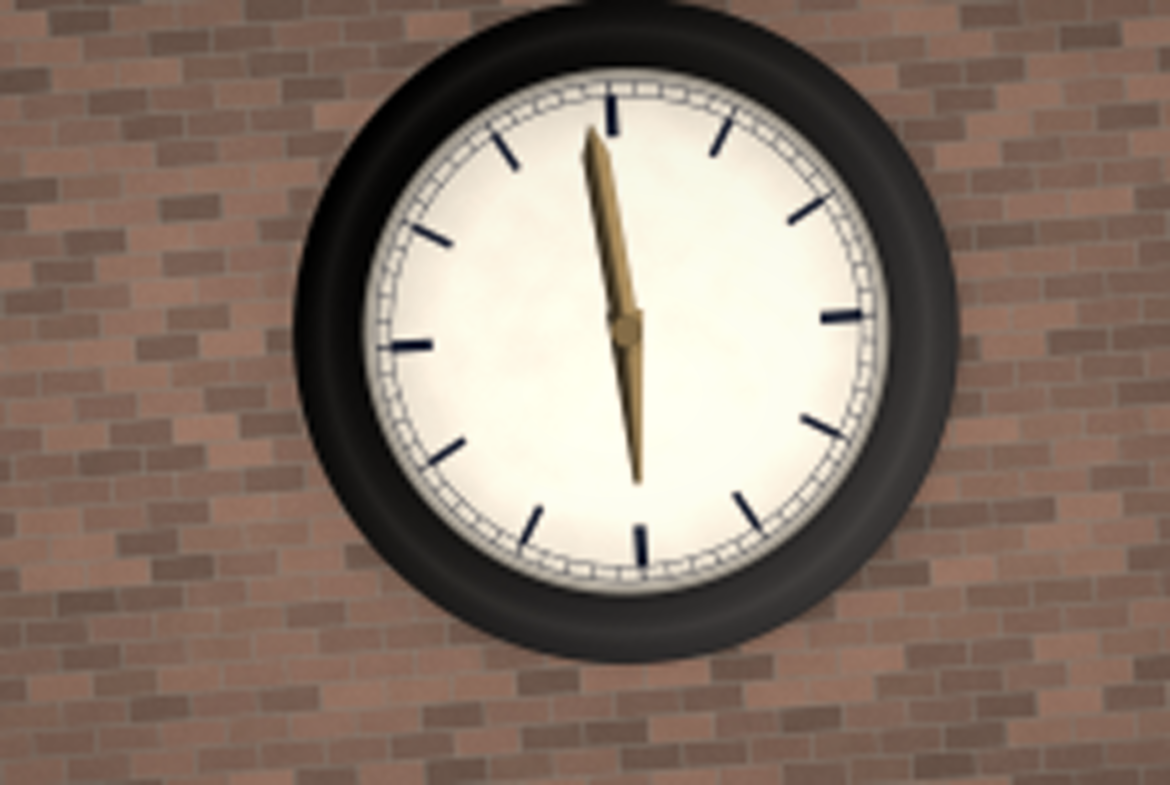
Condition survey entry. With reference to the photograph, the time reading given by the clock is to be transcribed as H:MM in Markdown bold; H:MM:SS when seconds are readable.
**5:59**
